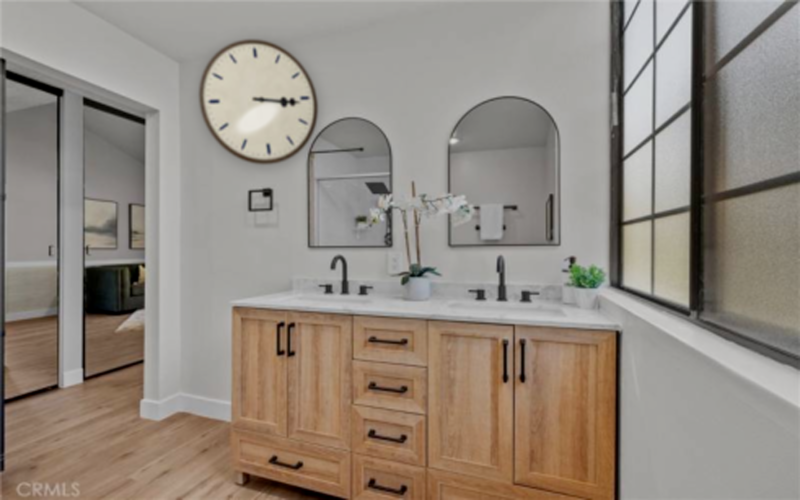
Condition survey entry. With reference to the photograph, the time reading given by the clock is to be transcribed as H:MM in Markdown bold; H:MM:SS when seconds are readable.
**3:16**
